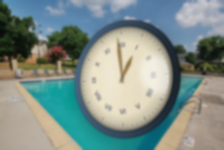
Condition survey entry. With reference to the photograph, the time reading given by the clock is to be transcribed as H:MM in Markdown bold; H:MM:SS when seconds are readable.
**12:59**
